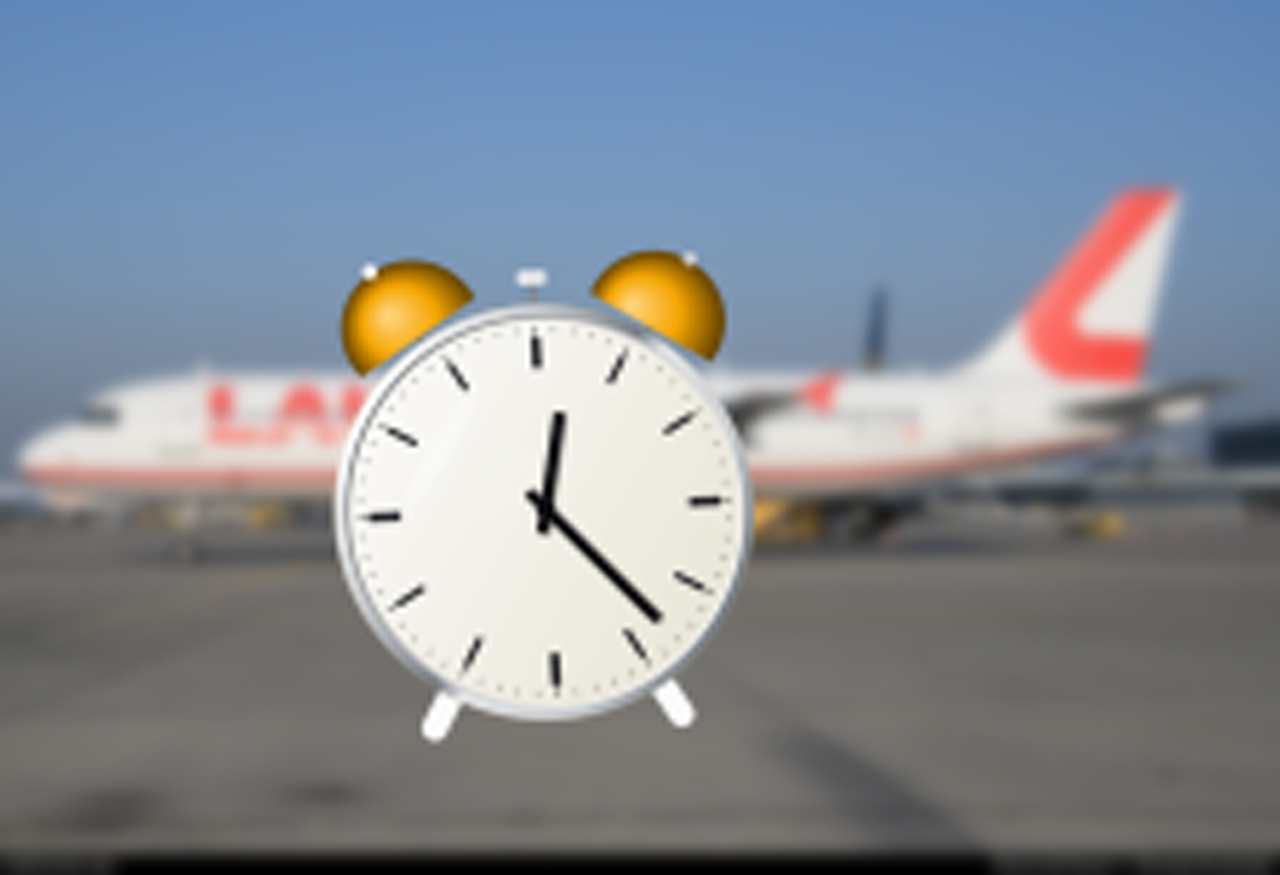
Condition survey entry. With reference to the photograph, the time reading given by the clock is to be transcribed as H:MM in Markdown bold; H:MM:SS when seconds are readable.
**12:23**
